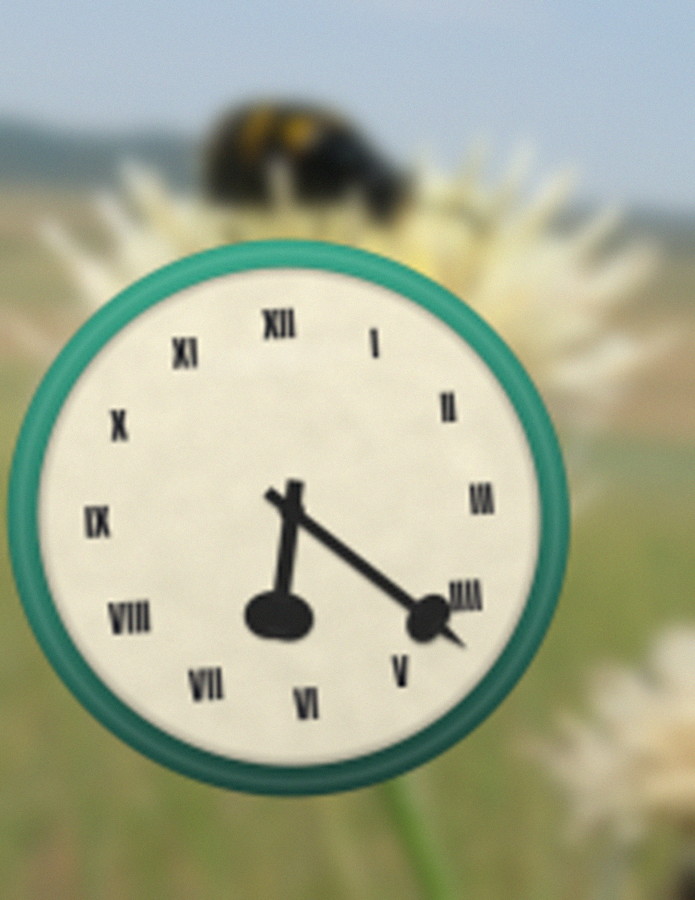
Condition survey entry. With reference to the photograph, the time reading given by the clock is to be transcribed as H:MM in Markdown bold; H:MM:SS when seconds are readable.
**6:22**
